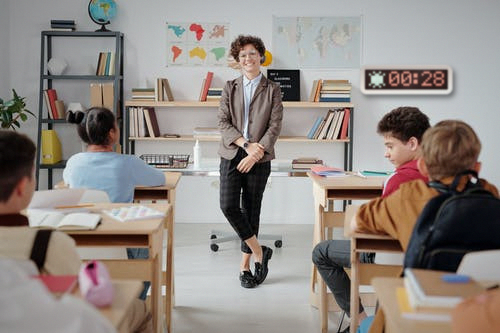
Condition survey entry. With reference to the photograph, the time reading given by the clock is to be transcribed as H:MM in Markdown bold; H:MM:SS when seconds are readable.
**0:28**
